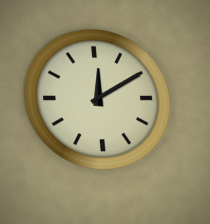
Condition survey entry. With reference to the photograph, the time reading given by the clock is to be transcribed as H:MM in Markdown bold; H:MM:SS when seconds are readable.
**12:10**
